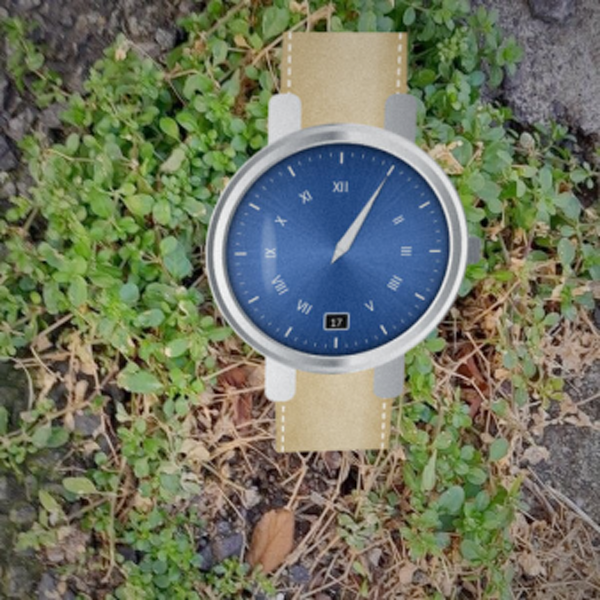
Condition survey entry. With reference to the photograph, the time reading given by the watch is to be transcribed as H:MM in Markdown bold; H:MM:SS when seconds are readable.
**1:05**
